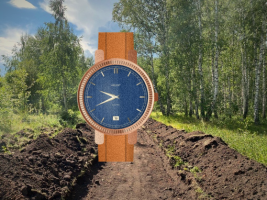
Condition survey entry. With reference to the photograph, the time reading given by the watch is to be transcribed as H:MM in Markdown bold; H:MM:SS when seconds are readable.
**9:41**
